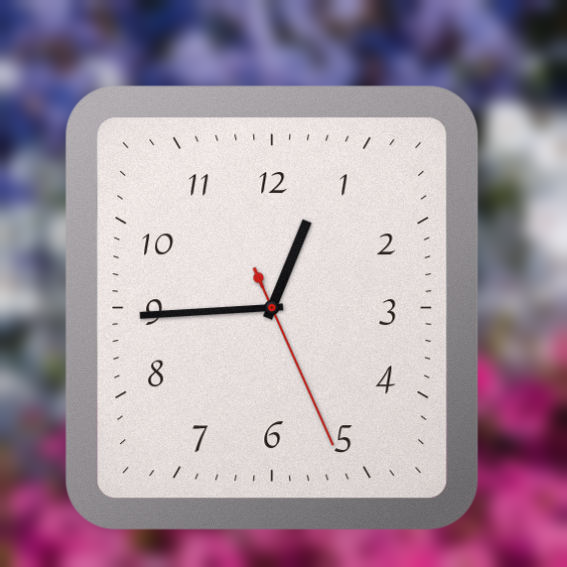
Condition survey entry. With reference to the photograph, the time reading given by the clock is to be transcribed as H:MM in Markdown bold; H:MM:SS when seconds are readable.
**12:44:26**
